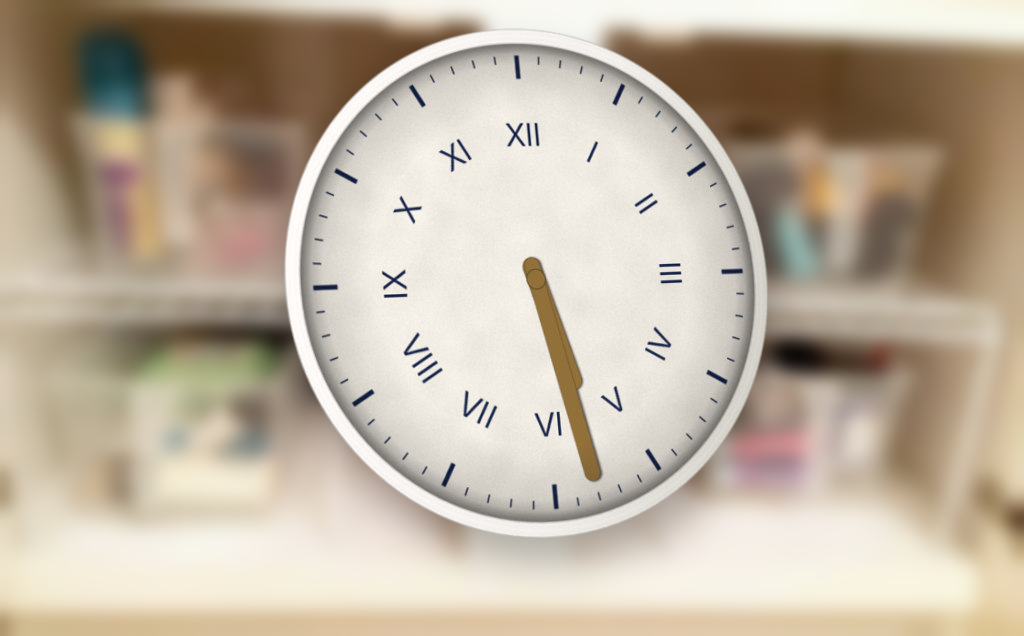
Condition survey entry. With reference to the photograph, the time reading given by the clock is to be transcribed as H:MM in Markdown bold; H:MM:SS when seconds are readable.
**5:28**
